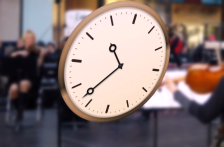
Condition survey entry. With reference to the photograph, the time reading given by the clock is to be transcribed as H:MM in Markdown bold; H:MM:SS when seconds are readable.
**10:37**
